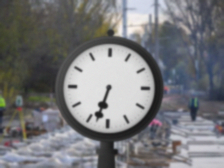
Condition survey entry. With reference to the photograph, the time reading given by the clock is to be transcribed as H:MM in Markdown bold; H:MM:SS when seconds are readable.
**6:33**
